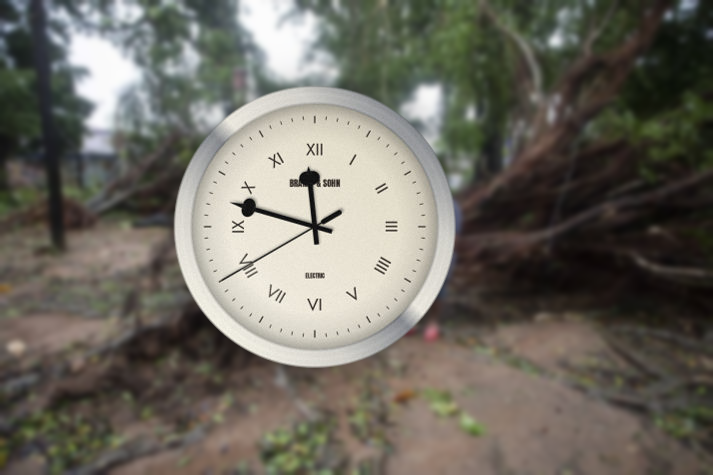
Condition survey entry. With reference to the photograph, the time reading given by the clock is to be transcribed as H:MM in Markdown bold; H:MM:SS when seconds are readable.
**11:47:40**
